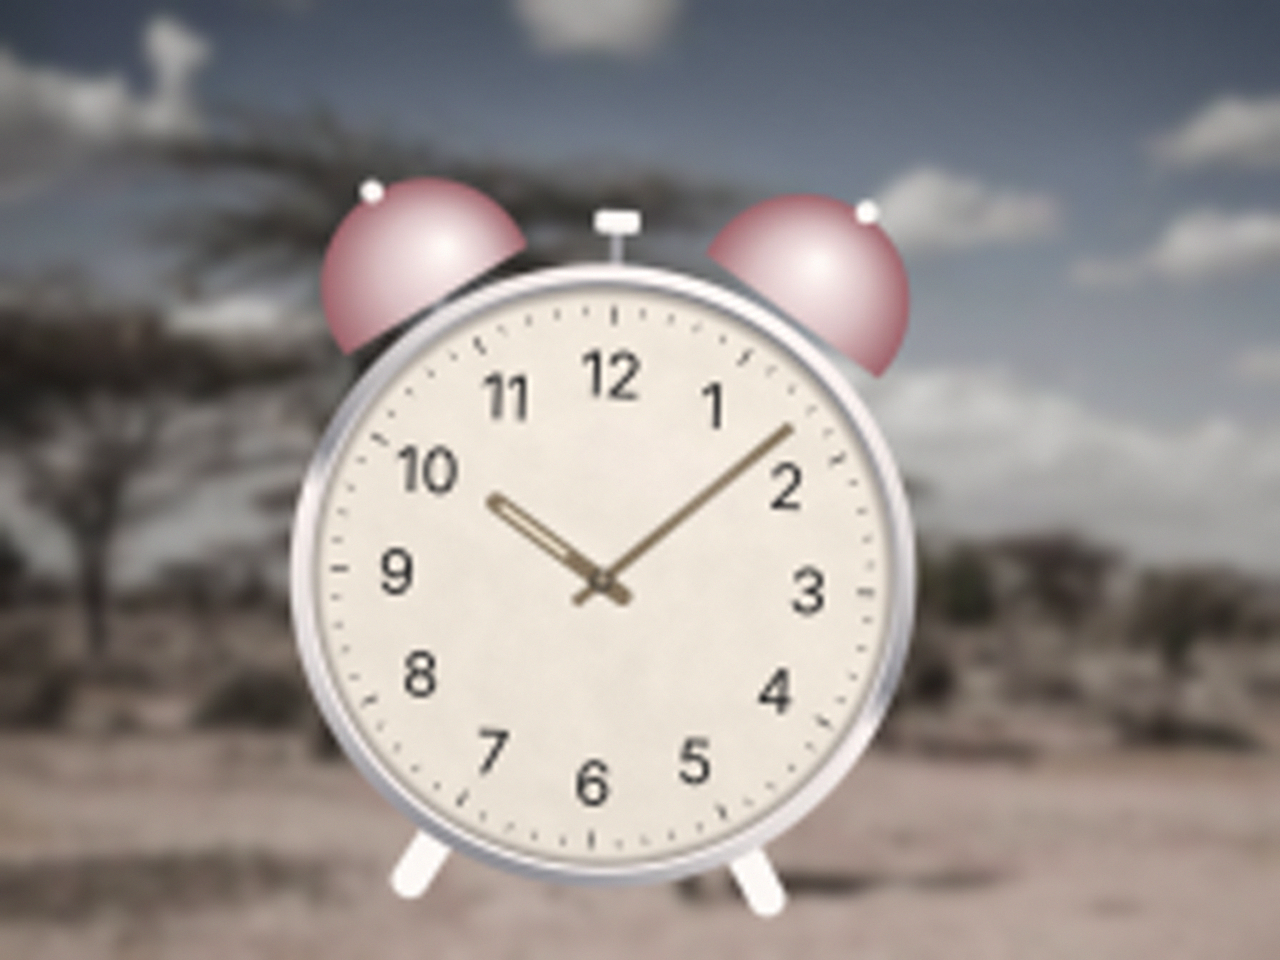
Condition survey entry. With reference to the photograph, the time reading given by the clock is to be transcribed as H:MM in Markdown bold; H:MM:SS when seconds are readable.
**10:08**
